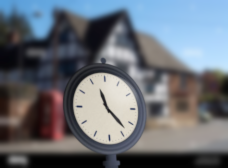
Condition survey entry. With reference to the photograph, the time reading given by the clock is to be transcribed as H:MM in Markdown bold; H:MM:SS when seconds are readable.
**11:23**
